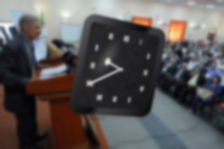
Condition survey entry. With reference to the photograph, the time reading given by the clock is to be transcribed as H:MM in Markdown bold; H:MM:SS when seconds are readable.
**9:40**
